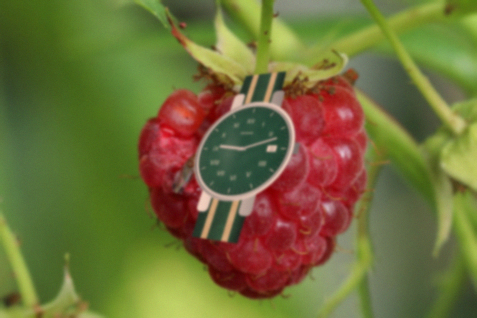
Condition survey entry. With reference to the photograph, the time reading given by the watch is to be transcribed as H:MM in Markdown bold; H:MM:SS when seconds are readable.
**9:12**
